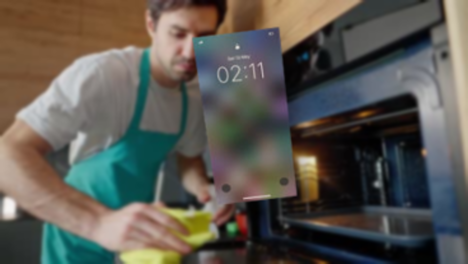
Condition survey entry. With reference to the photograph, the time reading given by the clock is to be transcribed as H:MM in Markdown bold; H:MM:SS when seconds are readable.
**2:11**
